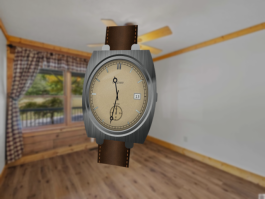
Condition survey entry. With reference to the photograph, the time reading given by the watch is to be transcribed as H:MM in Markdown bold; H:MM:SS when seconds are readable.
**11:32**
